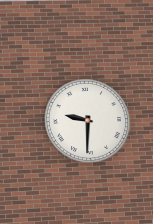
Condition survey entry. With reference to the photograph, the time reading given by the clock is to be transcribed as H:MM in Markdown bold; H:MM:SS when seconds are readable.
**9:31**
